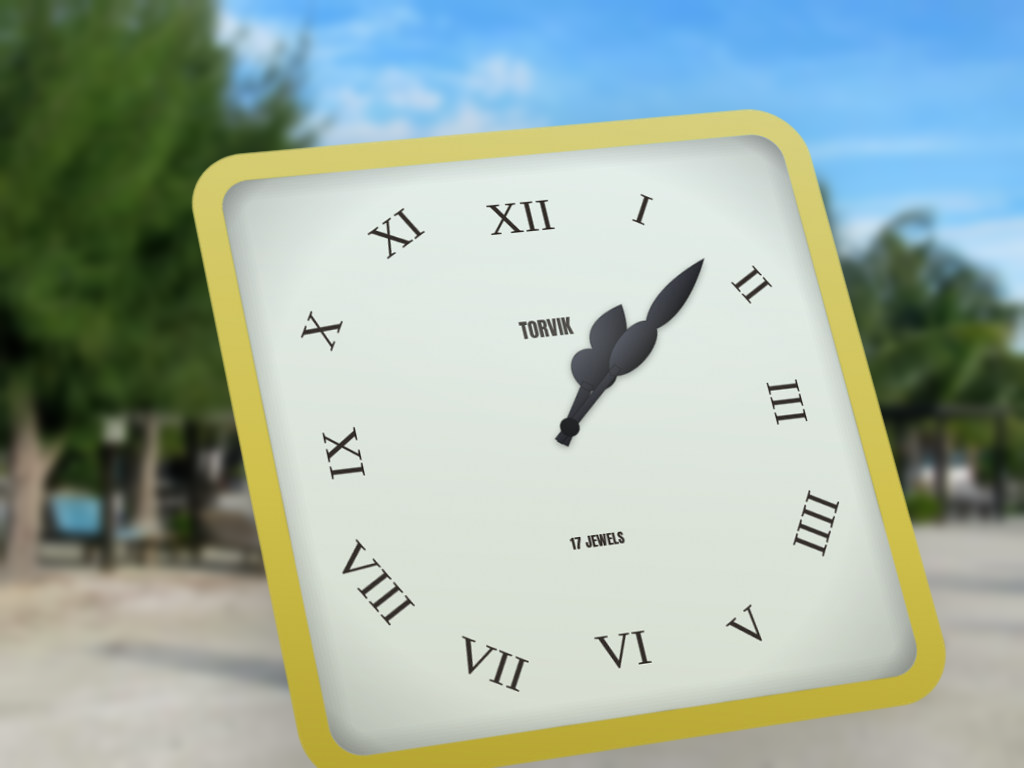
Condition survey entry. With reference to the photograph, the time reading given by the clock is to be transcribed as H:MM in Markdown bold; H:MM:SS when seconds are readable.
**1:08**
